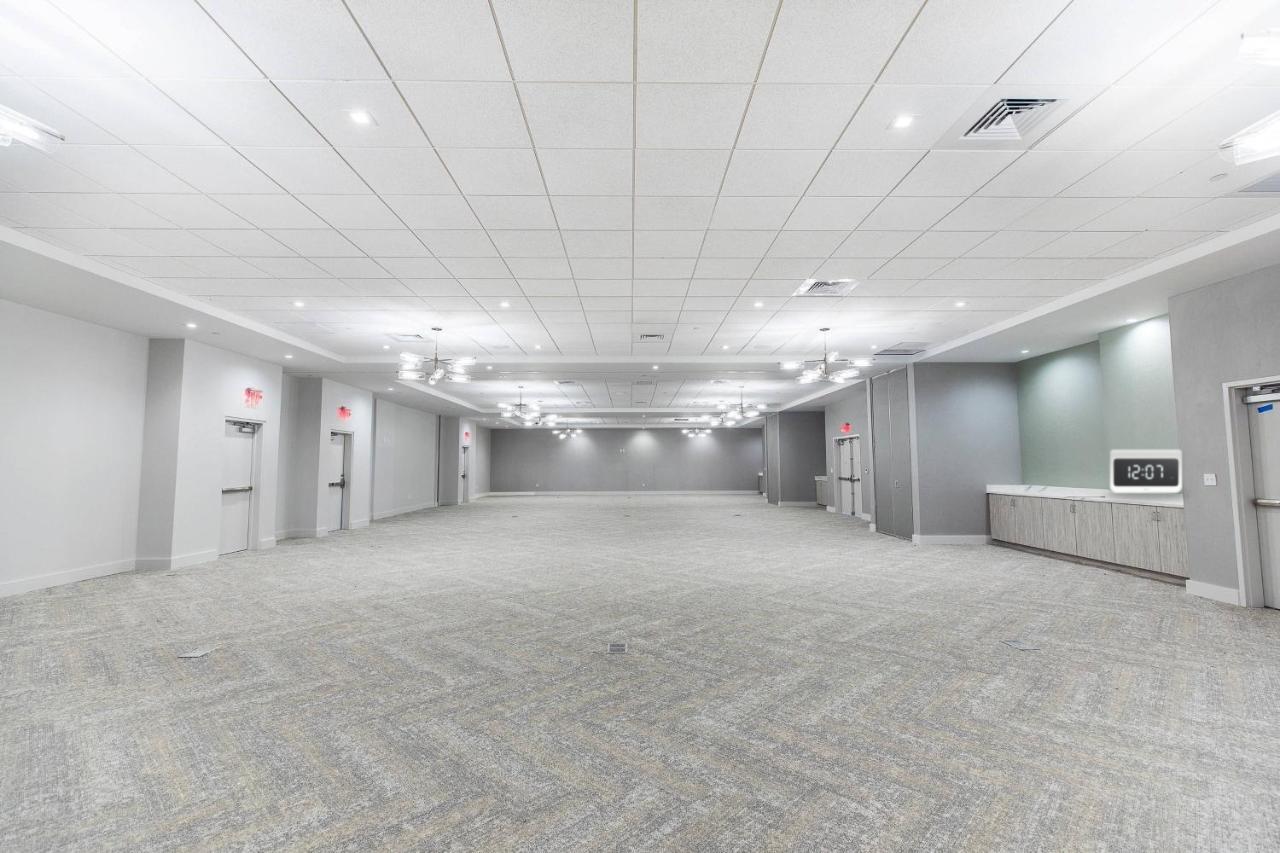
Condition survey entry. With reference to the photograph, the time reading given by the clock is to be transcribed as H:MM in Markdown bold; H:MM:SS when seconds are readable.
**12:07**
